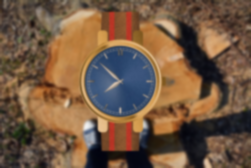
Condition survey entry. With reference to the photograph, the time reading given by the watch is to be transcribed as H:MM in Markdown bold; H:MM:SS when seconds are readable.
**7:52**
